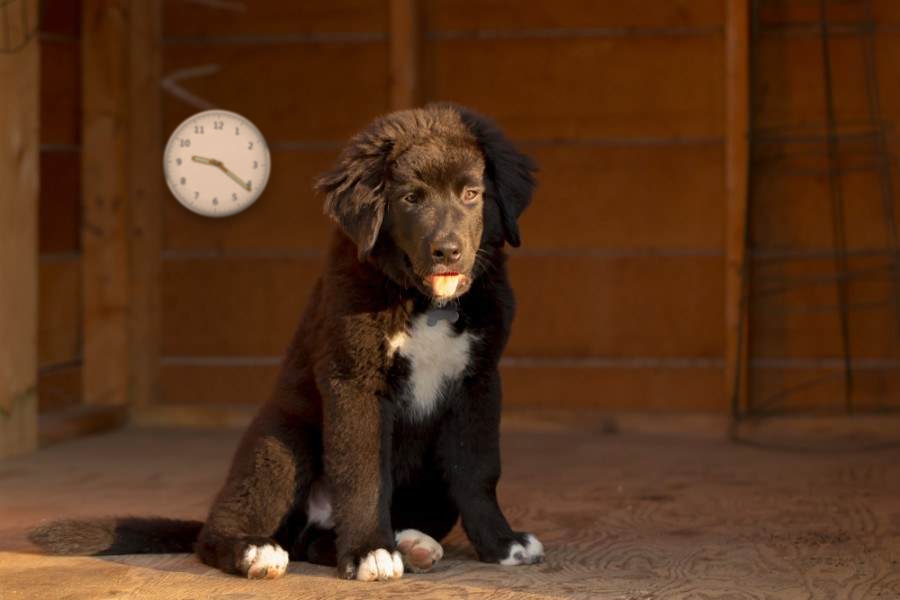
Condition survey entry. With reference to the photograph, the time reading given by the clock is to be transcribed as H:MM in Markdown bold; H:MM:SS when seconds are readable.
**9:21**
